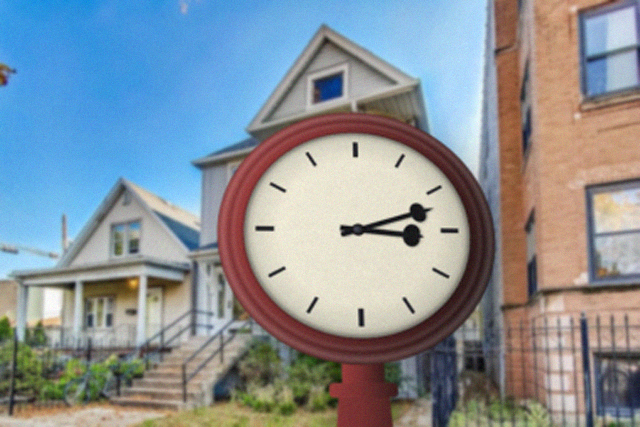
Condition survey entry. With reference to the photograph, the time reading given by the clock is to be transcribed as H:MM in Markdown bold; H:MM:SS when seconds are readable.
**3:12**
